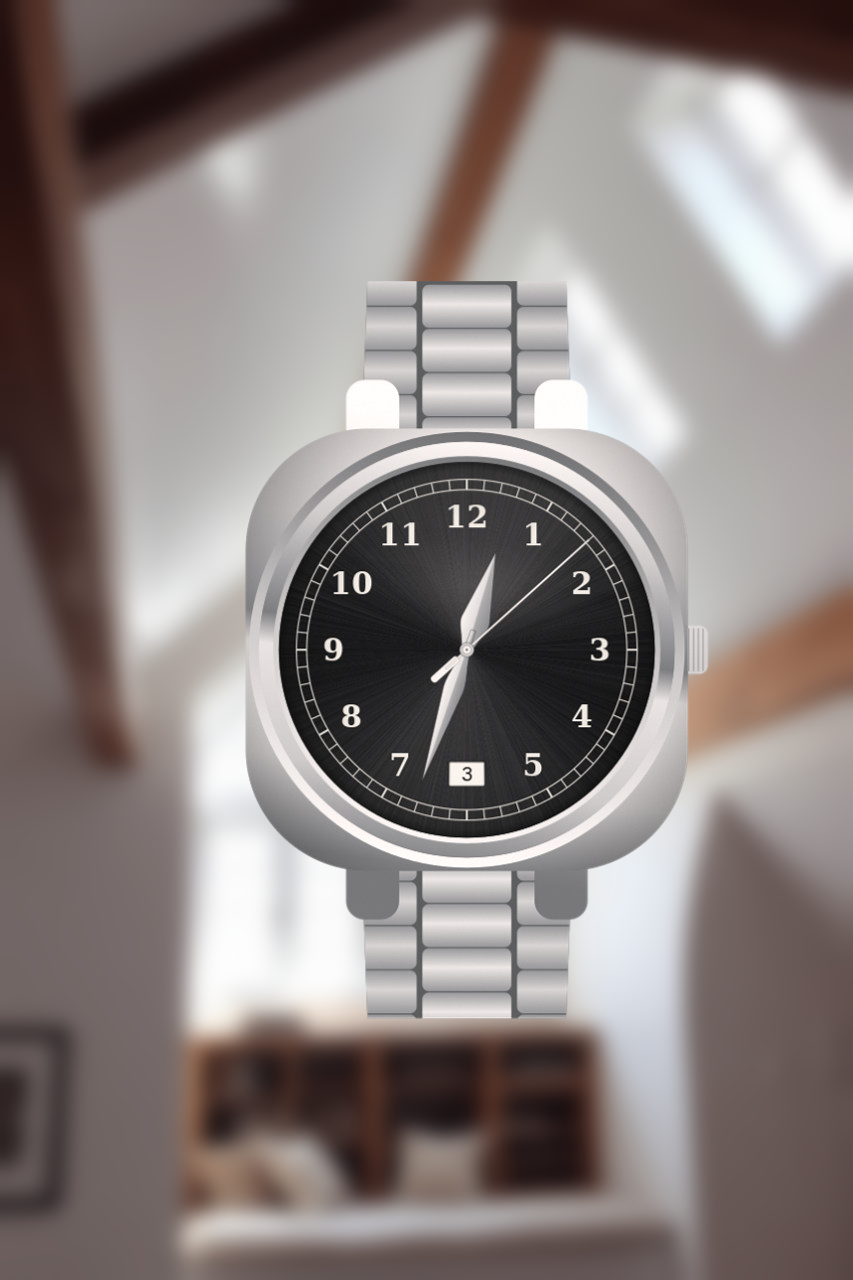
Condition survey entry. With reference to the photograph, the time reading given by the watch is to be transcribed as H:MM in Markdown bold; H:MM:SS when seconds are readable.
**12:33:08**
